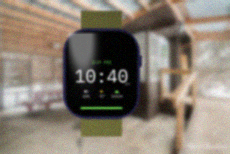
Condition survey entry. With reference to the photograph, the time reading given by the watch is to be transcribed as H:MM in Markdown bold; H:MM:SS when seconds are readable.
**10:40**
